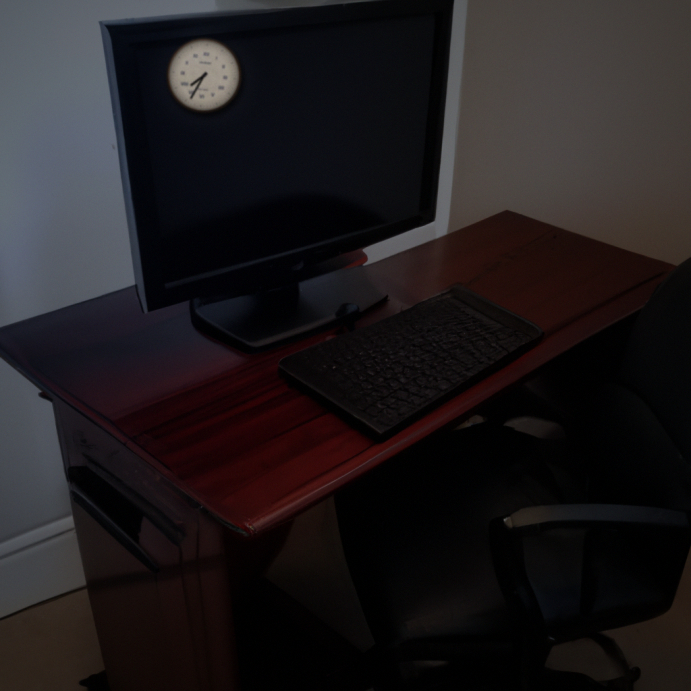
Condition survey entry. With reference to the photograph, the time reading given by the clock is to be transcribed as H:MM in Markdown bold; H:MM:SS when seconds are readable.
**7:34**
